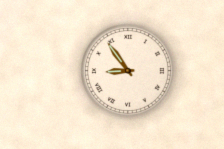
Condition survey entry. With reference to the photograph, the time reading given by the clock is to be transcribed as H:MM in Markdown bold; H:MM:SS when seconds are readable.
**8:54**
